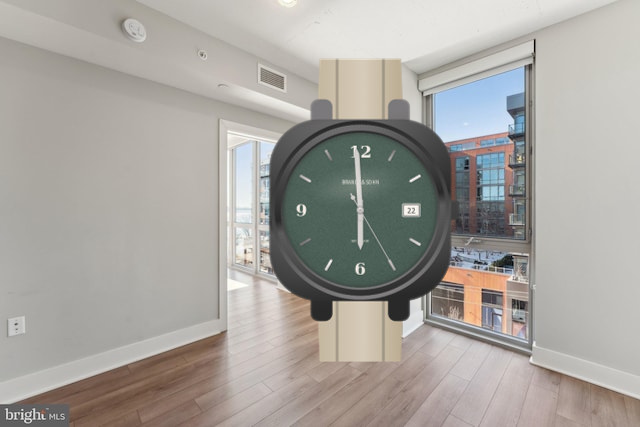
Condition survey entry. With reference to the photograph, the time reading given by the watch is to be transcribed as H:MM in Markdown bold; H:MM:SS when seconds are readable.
**5:59:25**
